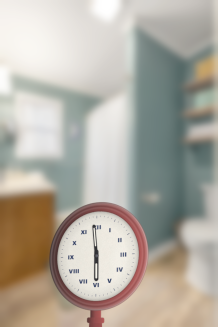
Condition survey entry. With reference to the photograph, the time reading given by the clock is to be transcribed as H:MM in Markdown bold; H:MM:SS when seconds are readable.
**5:59**
